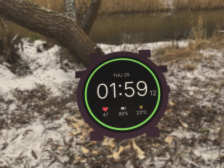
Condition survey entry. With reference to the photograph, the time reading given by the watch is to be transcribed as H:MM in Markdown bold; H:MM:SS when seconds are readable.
**1:59**
